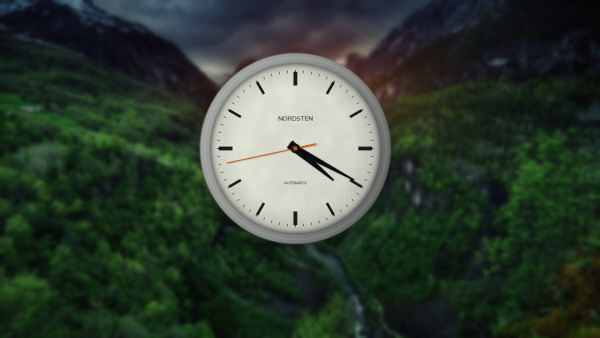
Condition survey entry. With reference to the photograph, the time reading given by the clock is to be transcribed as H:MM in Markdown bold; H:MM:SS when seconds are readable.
**4:19:43**
